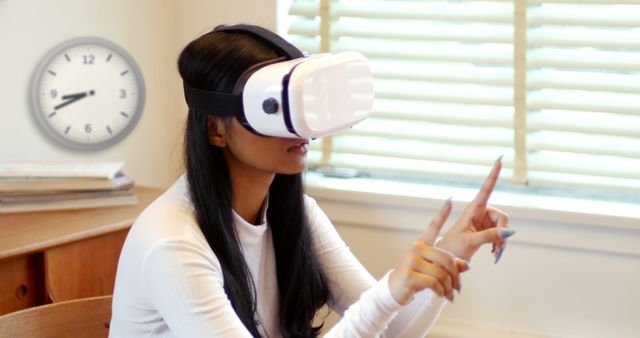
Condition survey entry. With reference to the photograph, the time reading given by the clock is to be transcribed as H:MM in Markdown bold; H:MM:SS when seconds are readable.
**8:41**
